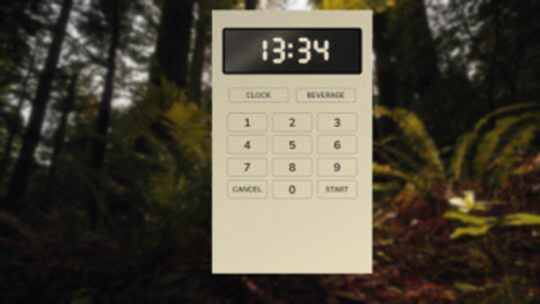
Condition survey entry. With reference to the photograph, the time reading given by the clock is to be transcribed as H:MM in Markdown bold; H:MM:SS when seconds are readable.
**13:34**
